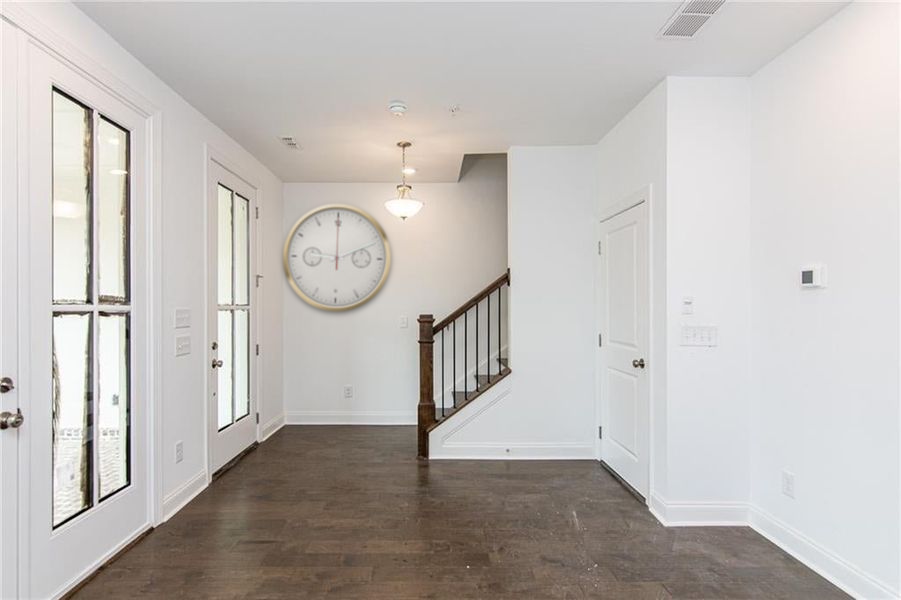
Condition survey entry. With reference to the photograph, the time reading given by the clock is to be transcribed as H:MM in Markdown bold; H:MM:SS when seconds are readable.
**9:11**
